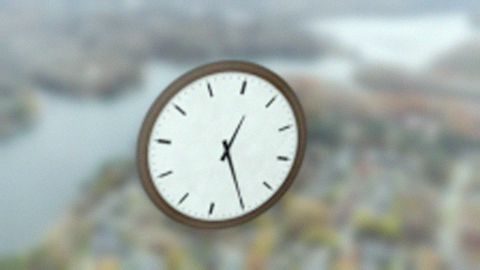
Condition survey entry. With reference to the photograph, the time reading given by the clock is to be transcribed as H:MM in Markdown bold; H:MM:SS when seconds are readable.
**12:25**
